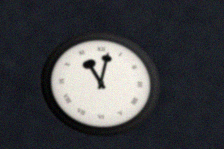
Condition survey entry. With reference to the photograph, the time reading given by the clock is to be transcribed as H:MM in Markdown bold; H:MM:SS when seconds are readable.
**11:02**
